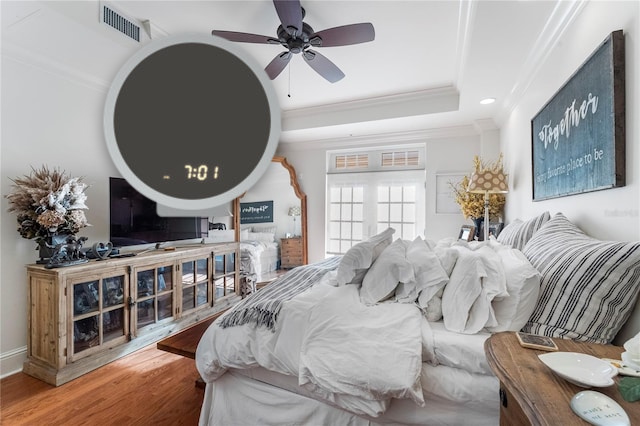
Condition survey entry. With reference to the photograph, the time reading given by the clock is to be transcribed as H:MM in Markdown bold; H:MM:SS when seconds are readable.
**7:01**
